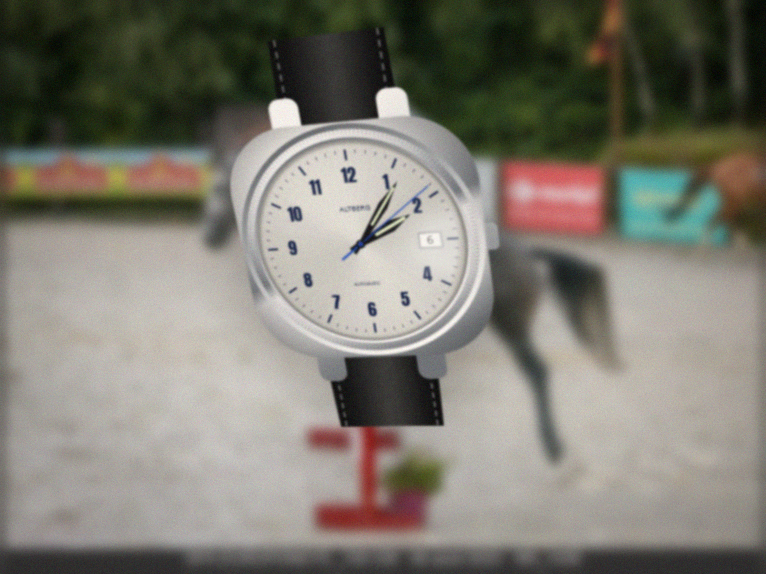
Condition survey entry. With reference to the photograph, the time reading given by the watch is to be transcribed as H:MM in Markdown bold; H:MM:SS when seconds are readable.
**2:06:09**
